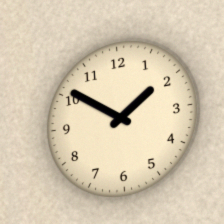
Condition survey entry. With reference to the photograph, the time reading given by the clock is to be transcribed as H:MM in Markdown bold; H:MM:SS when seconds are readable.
**1:51**
